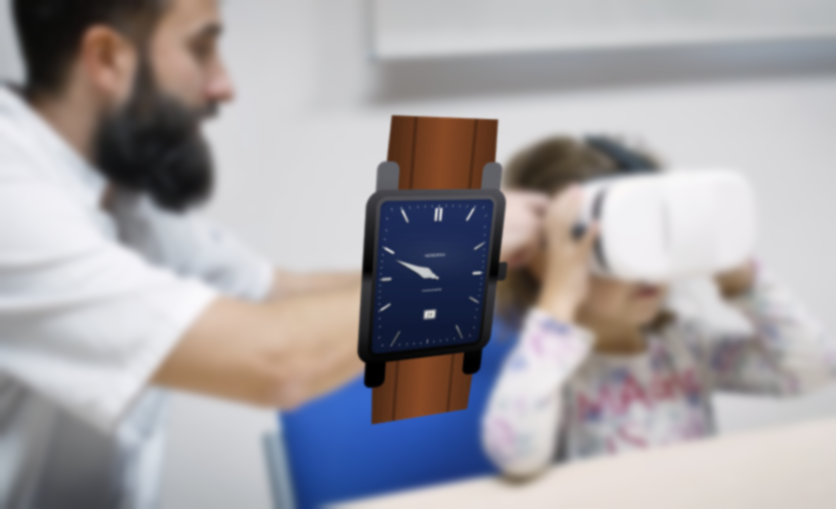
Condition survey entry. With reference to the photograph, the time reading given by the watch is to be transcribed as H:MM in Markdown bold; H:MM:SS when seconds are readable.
**9:49**
